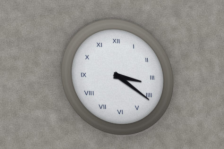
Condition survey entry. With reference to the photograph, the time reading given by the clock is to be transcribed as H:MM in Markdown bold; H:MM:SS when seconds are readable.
**3:21**
